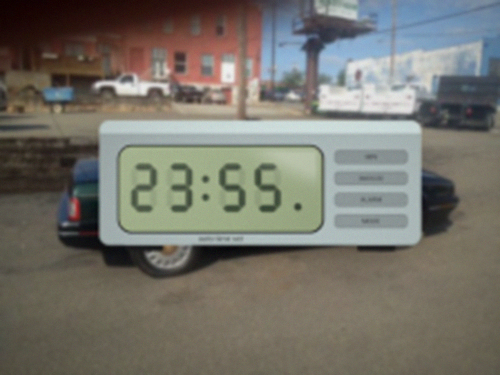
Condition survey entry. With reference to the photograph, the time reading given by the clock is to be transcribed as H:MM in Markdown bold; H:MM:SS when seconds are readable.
**23:55**
